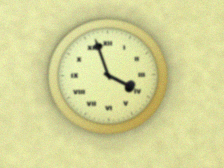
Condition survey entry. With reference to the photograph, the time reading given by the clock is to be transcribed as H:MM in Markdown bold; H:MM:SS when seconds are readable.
**3:57**
